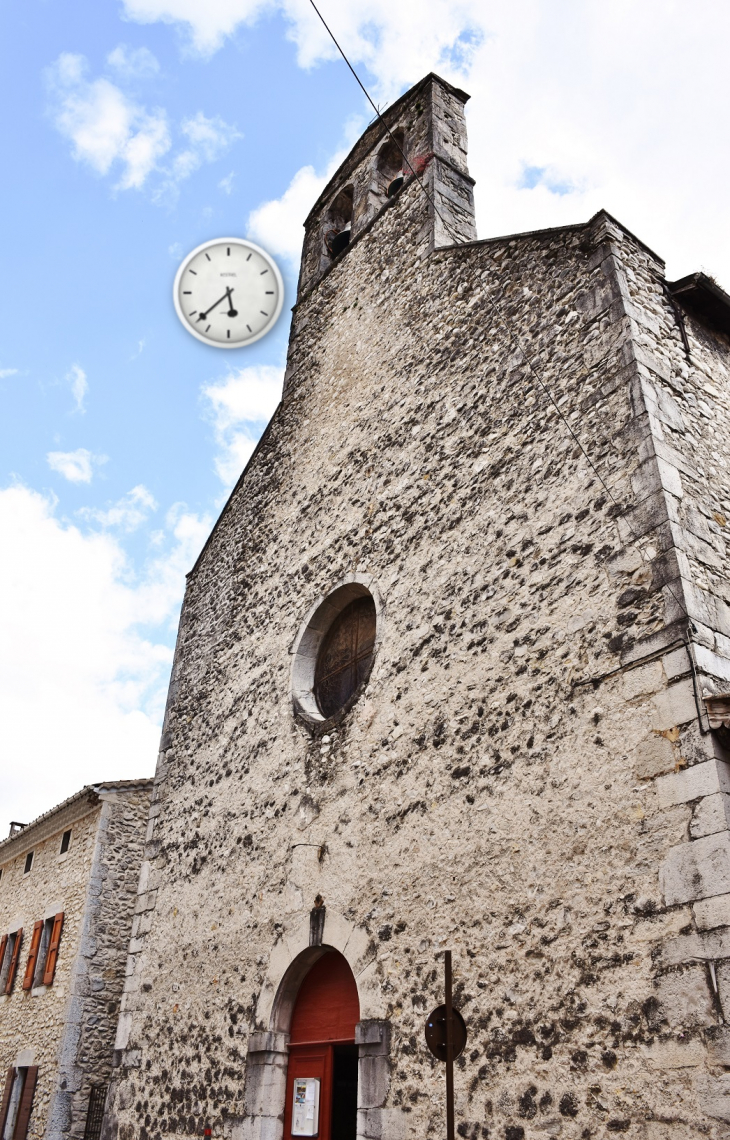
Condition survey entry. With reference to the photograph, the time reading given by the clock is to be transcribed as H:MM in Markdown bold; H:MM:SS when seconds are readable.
**5:38**
